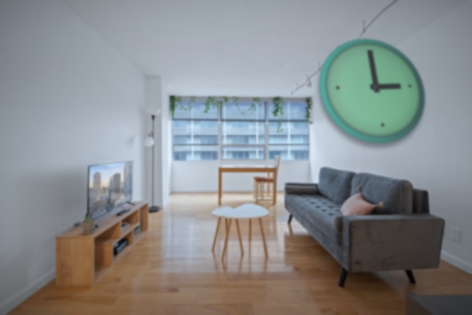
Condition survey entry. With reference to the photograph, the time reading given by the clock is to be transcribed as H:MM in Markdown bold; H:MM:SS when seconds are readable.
**3:00**
